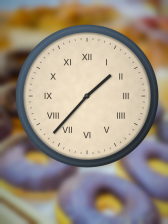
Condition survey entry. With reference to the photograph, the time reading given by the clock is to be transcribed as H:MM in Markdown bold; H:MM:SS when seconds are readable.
**1:37**
